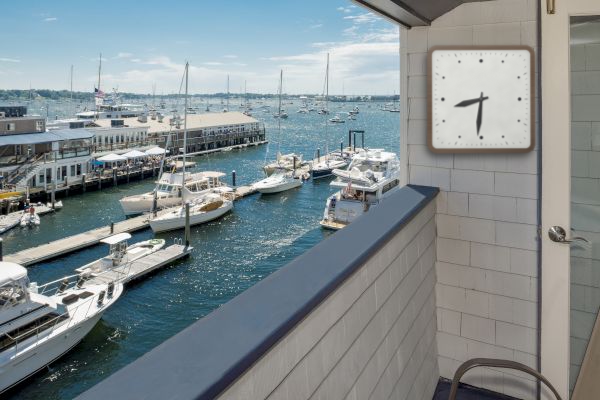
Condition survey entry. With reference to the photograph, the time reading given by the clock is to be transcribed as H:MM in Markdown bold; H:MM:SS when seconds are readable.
**8:31**
